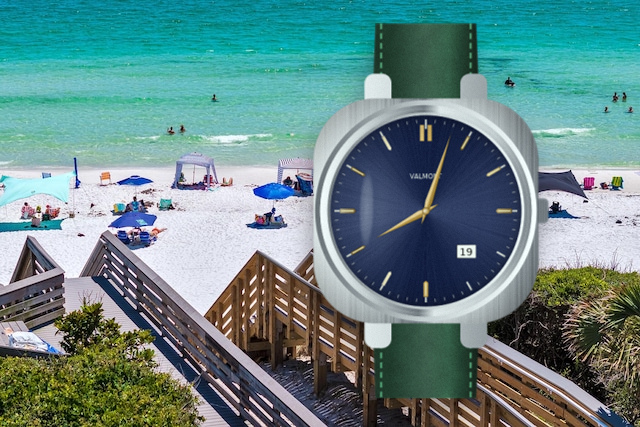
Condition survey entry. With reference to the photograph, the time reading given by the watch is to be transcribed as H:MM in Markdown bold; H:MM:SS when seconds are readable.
**8:03**
